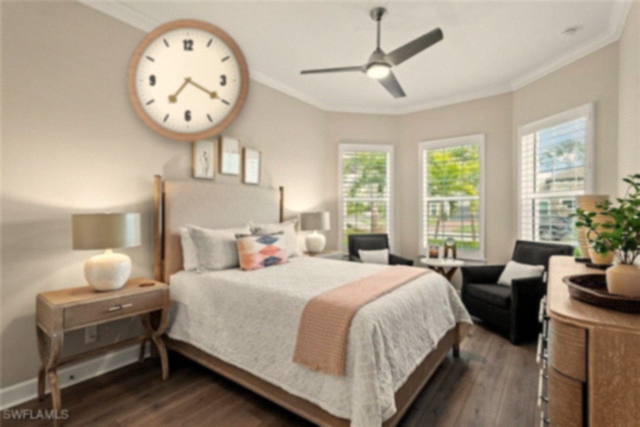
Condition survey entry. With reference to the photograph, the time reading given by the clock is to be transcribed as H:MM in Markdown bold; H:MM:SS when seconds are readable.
**7:20**
